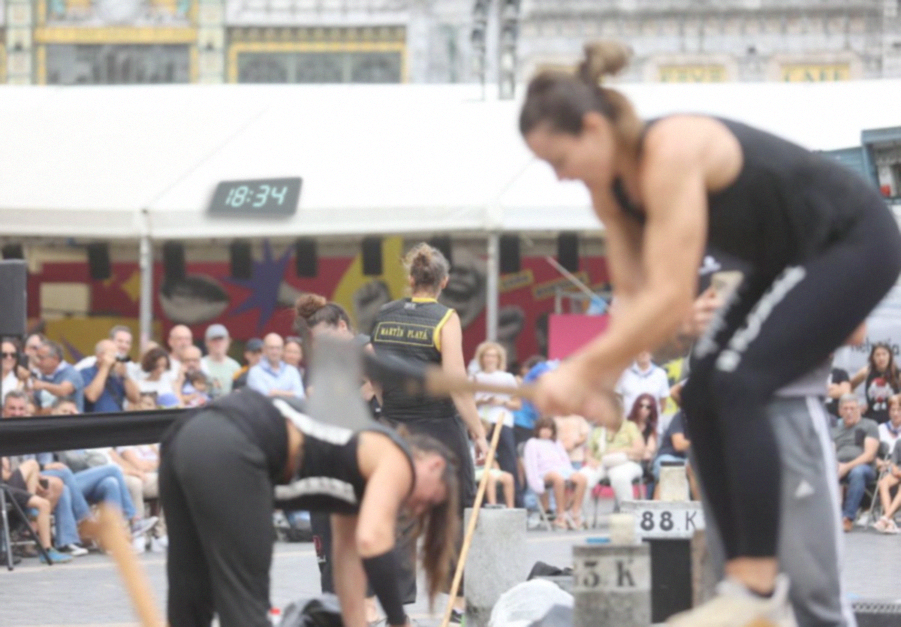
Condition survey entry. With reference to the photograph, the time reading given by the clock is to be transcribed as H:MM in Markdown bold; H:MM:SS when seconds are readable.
**18:34**
